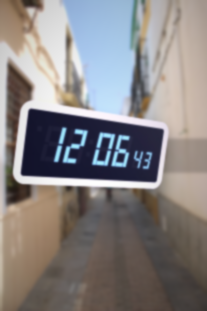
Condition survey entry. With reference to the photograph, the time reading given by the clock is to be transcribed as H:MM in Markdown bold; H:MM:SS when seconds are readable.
**12:06:43**
